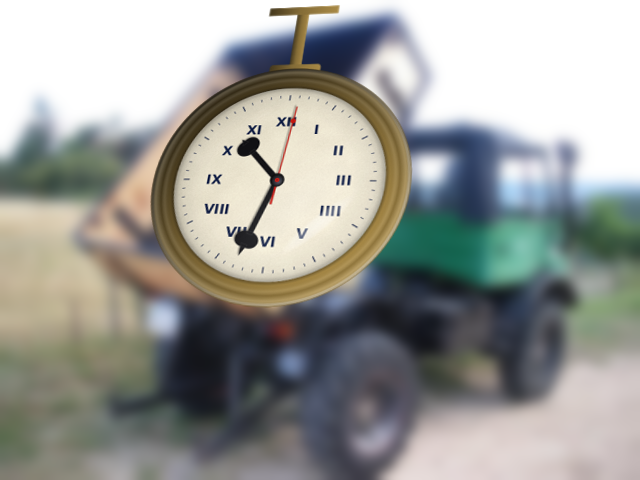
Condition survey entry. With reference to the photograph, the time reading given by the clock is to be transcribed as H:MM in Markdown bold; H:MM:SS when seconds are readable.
**10:33:01**
